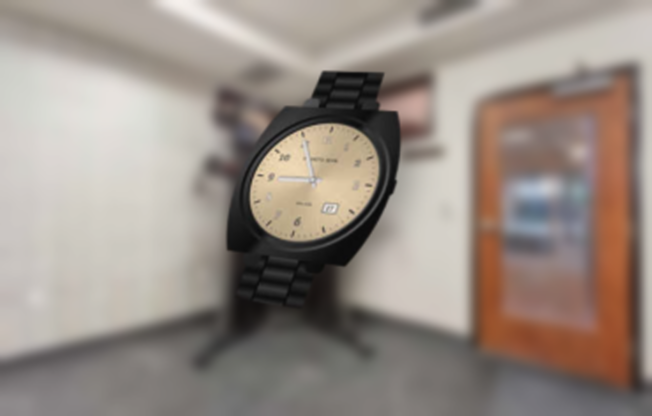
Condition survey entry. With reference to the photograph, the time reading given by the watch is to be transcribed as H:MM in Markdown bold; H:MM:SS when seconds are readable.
**8:55**
